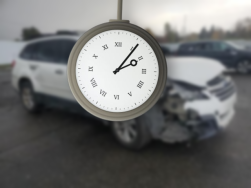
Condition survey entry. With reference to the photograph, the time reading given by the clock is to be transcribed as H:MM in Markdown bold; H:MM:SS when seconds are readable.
**2:06**
